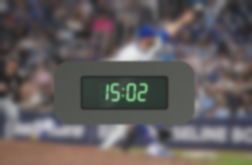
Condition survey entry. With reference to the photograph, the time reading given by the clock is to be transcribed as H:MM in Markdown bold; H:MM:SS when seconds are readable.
**15:02**
